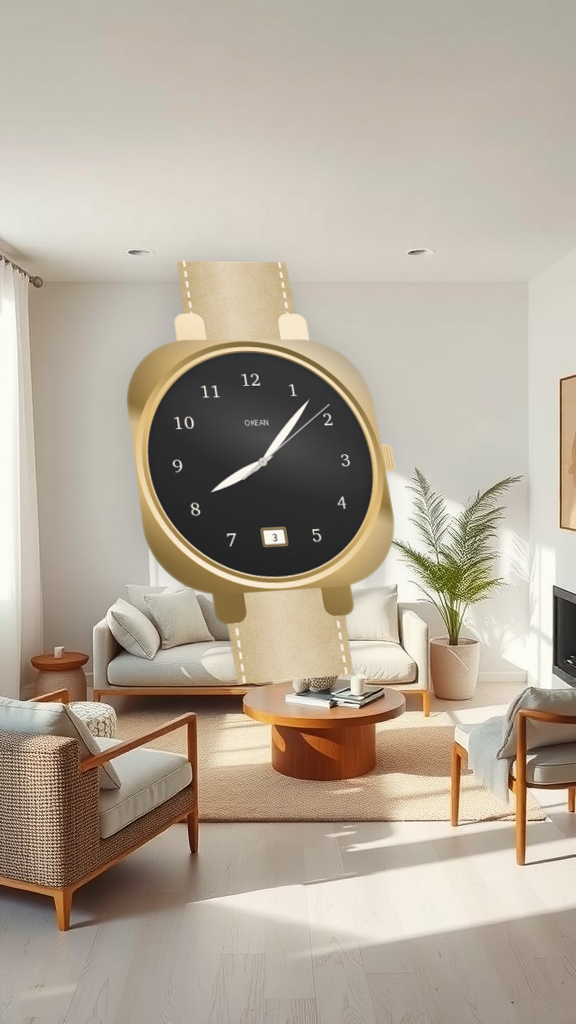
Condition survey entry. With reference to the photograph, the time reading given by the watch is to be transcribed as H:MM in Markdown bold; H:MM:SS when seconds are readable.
**8:07:09**
